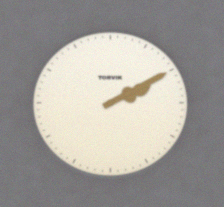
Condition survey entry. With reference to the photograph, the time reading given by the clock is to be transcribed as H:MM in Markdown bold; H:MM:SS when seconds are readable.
**2:10**
